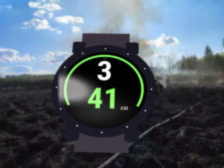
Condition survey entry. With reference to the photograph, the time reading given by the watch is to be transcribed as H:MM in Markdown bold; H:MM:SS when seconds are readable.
**3:41**
